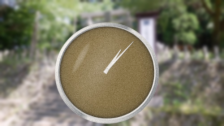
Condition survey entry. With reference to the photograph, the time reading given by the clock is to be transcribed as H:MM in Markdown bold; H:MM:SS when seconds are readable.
**1:07**
